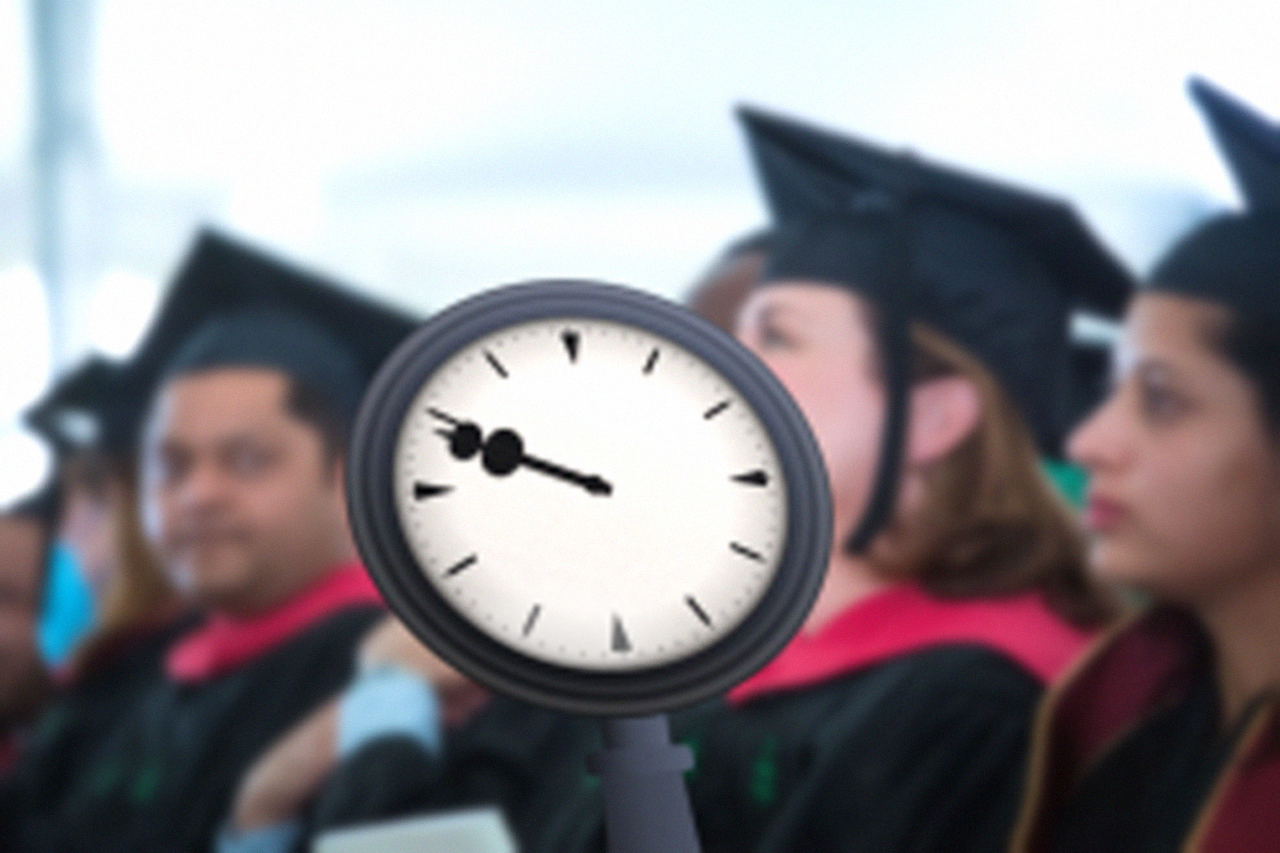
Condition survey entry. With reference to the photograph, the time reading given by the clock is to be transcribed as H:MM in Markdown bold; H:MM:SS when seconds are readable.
**9:49**
